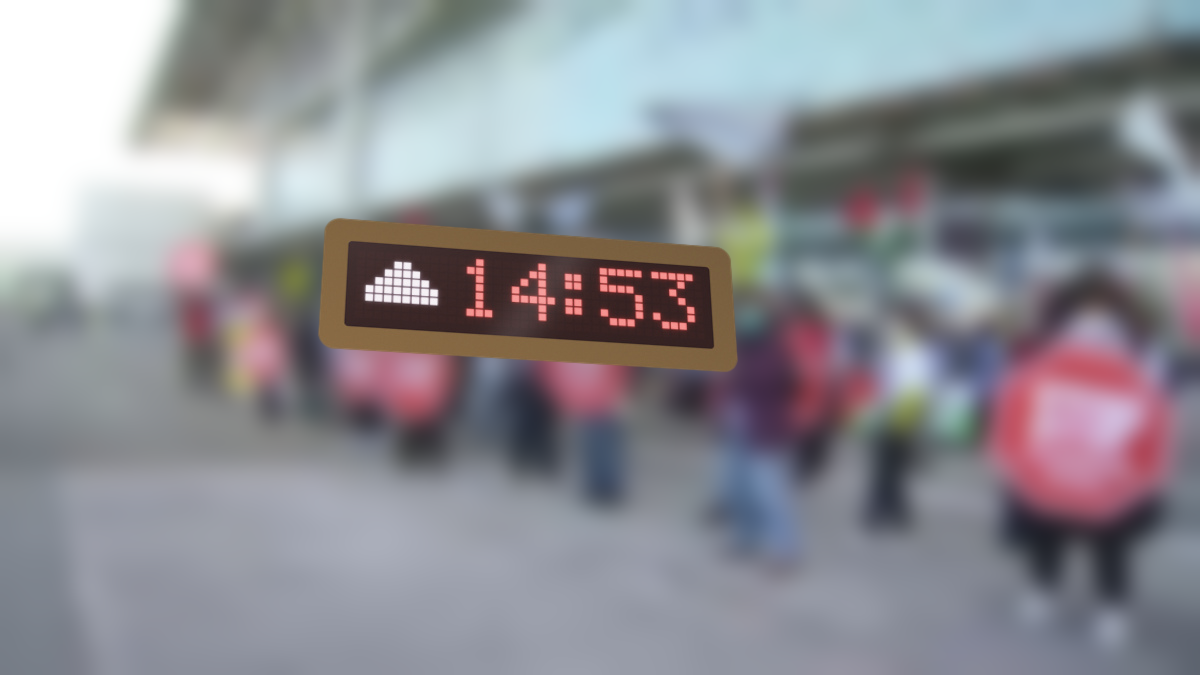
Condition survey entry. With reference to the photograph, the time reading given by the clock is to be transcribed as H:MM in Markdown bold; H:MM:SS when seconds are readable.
**14:53**
